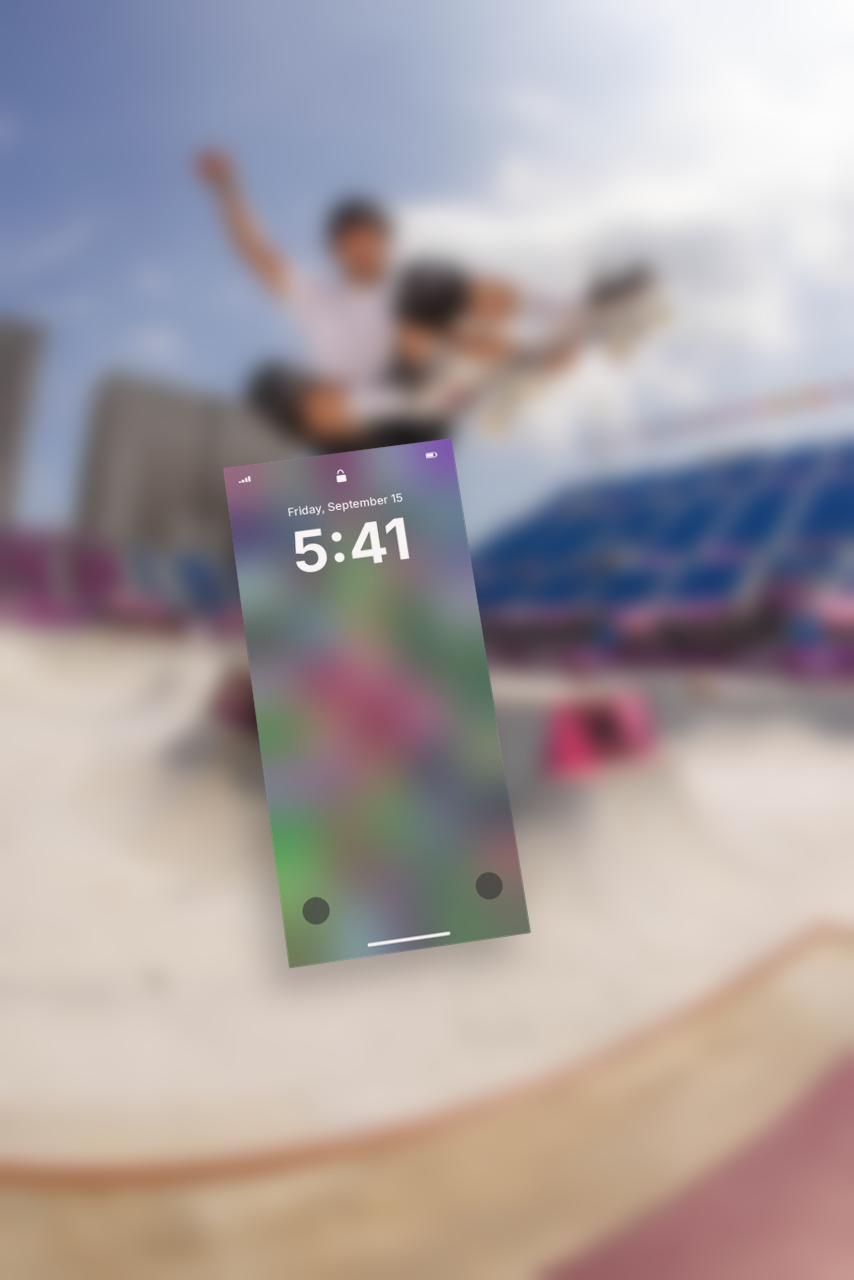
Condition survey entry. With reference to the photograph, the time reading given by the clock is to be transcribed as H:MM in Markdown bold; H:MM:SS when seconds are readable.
**5:41**
